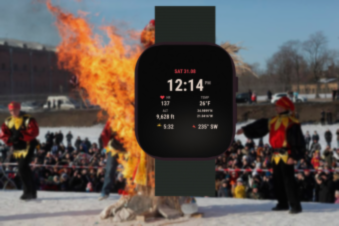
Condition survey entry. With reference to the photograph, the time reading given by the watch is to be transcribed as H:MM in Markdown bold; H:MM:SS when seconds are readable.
**12:14**
